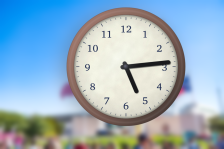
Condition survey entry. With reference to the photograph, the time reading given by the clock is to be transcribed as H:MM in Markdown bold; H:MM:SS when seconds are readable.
**5:14**
